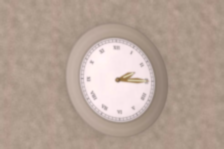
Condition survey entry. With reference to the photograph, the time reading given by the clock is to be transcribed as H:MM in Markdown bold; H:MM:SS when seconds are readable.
**2:15**
